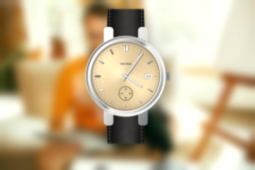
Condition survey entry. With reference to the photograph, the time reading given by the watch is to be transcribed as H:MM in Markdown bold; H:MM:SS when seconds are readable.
**4:06**
